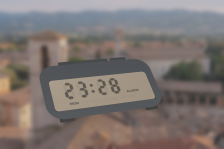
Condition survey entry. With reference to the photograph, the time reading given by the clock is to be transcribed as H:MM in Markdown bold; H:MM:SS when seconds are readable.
**23:28**
